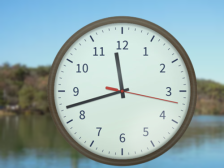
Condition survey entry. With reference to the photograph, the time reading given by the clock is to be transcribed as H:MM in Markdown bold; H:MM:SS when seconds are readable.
**11:42:17**
